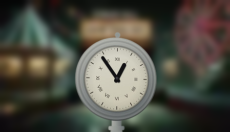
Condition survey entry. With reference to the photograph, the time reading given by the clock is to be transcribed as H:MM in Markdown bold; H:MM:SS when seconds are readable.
**12:54**
